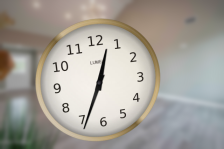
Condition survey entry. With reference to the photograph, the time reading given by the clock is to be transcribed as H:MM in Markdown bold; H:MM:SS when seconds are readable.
**12:34**
